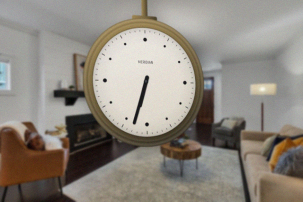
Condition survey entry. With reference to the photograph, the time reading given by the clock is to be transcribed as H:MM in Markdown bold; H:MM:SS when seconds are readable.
**6:33**
